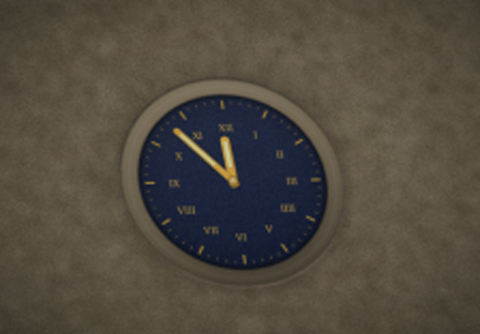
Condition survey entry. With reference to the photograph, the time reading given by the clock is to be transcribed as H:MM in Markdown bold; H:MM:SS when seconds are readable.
**11:53**
